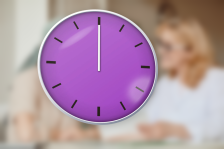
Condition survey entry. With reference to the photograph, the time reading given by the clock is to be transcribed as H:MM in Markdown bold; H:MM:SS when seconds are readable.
**12:00**
